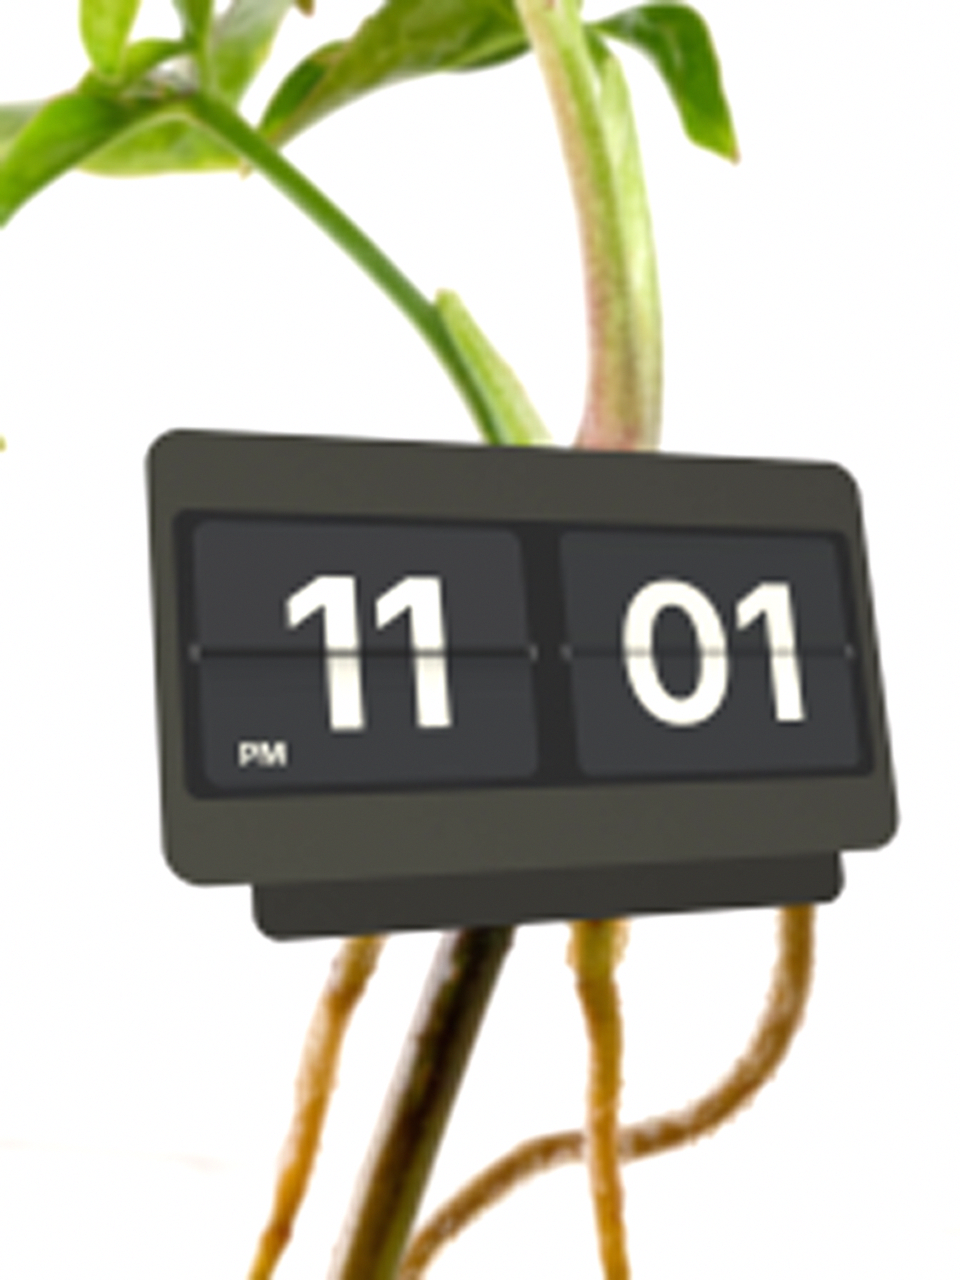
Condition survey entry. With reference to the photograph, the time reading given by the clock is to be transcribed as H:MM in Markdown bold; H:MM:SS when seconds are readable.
**11:01**
